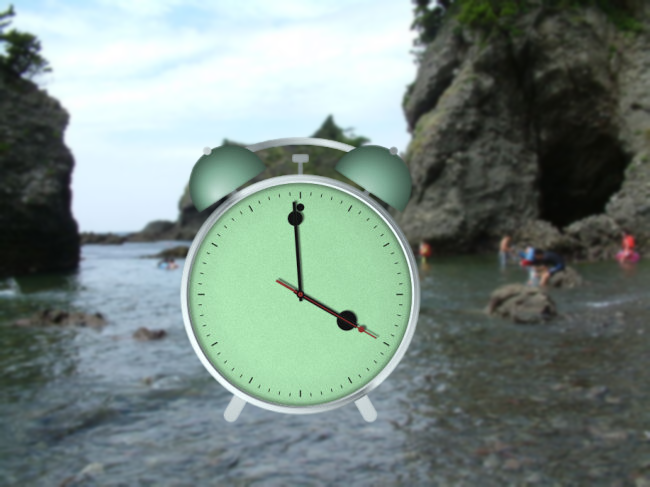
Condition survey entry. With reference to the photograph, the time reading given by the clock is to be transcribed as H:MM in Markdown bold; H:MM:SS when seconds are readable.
**3:59:20**
